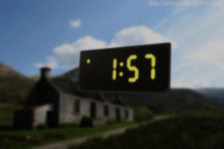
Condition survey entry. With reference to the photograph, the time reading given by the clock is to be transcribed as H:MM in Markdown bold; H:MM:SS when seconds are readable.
**1:57**
